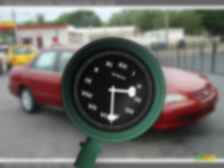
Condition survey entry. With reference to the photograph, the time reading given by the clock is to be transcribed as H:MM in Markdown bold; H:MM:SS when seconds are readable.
**2:27**
